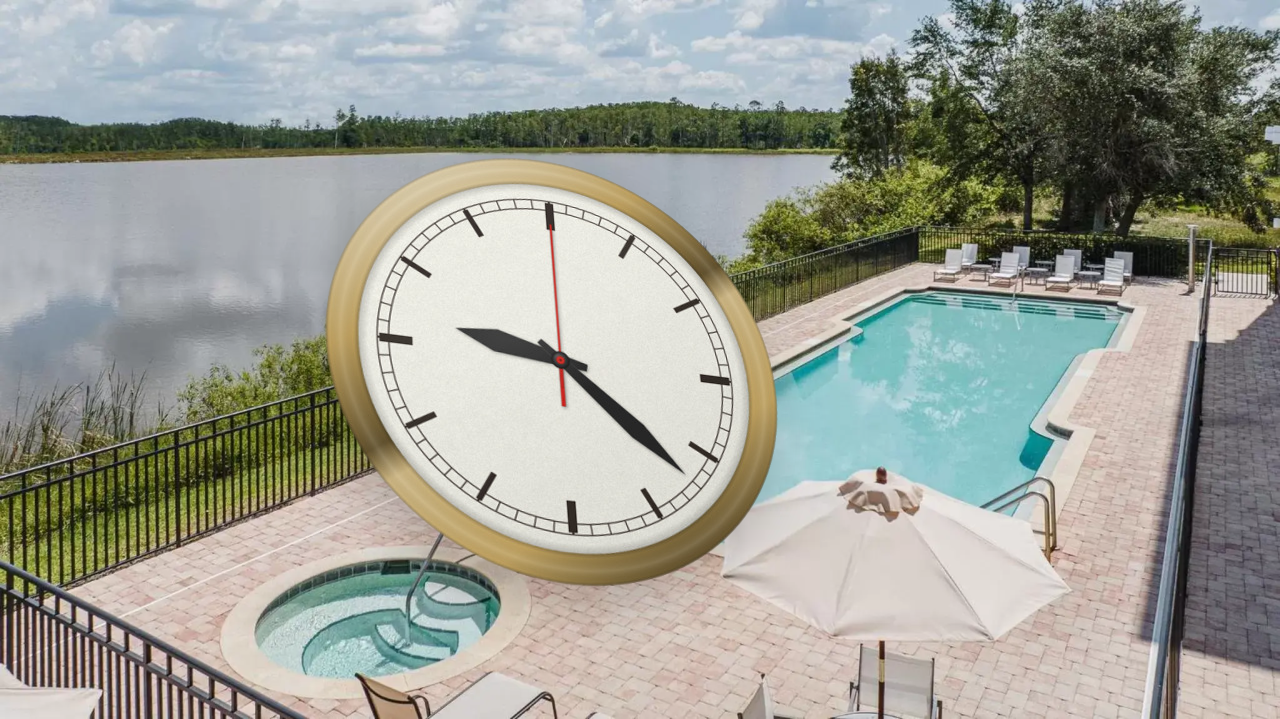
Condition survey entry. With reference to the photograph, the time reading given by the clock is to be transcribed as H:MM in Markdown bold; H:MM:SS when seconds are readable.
**9:22:00**
